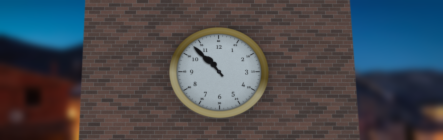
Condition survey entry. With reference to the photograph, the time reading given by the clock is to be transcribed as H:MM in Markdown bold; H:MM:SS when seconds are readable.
**10:53**
